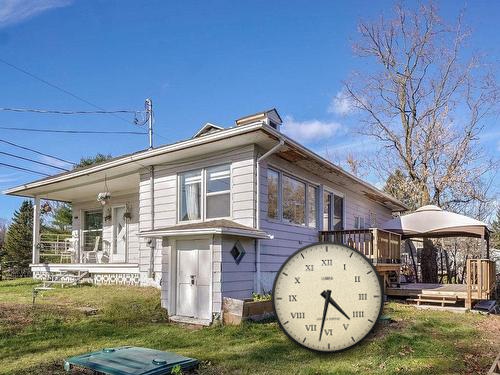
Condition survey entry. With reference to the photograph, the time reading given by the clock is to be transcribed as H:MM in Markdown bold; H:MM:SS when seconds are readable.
**4:32**
